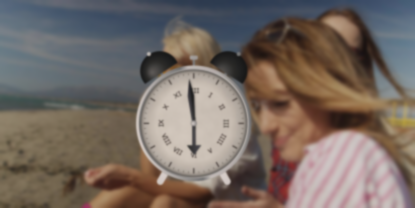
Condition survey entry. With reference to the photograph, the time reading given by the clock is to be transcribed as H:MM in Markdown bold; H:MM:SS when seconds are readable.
**5:59**
